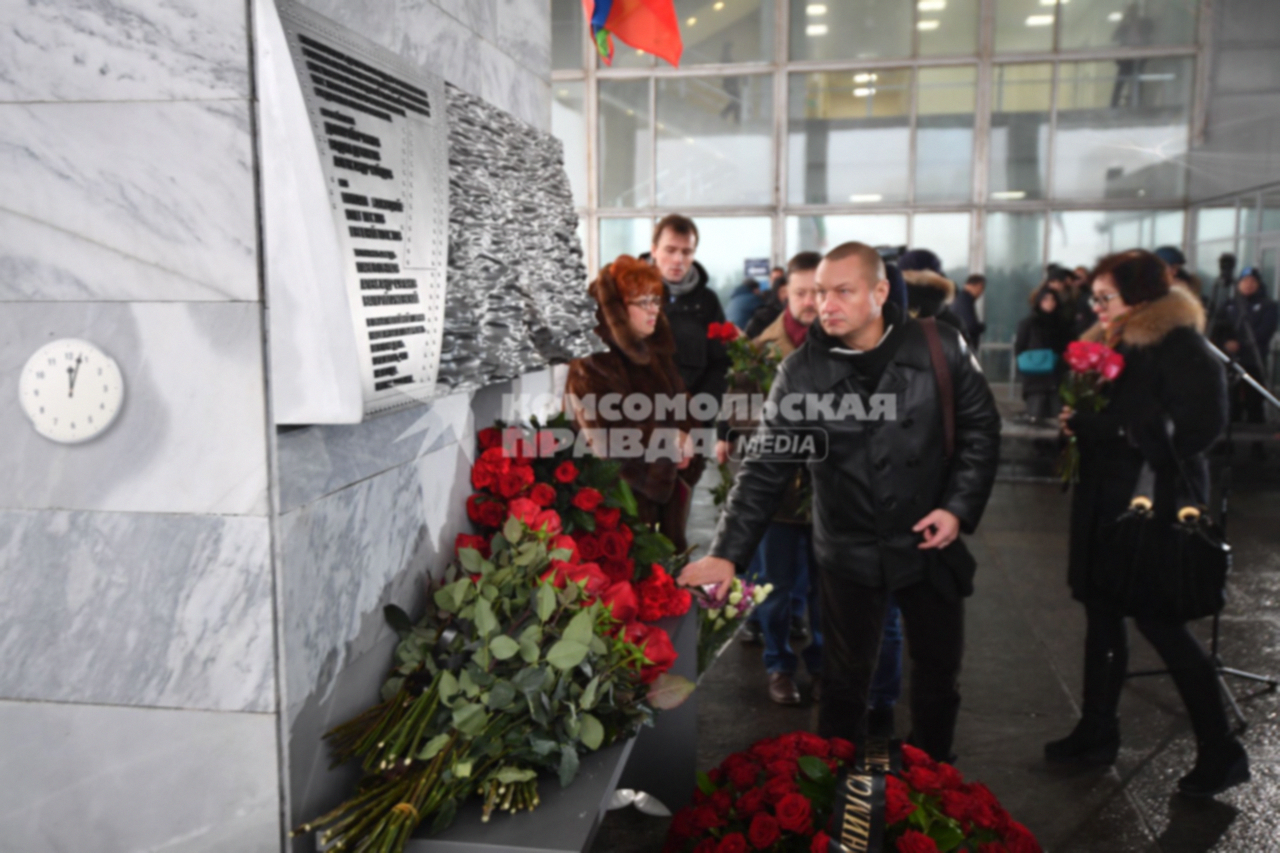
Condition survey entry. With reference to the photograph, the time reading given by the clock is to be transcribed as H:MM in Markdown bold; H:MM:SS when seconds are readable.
**12:03**
